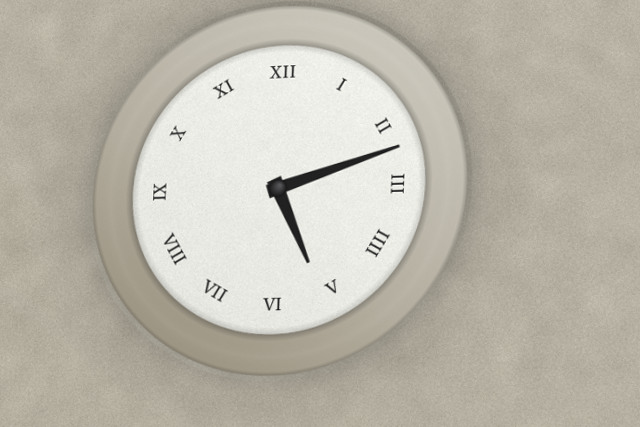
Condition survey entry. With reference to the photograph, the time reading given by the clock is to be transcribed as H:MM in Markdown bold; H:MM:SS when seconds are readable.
**5:12**
